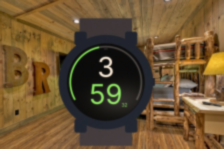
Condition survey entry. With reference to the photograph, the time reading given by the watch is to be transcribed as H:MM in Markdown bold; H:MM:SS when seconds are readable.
**3:59**
